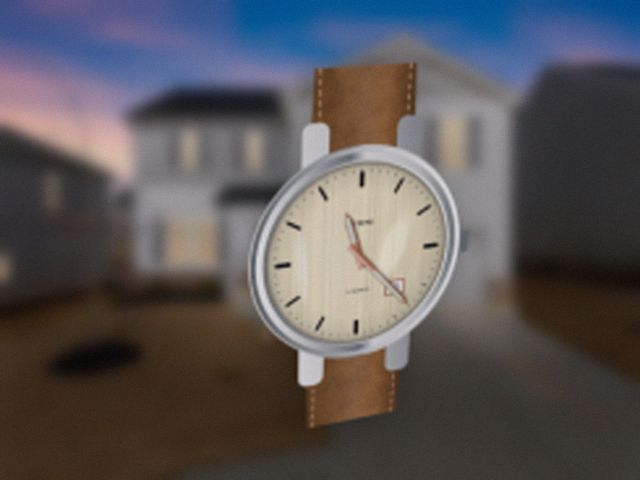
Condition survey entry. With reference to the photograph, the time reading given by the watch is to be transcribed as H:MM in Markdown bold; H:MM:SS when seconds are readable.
**11:23**
